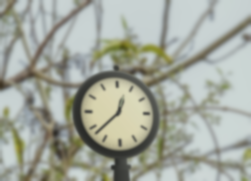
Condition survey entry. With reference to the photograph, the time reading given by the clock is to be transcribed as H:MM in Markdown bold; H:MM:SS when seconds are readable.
**12:38**
